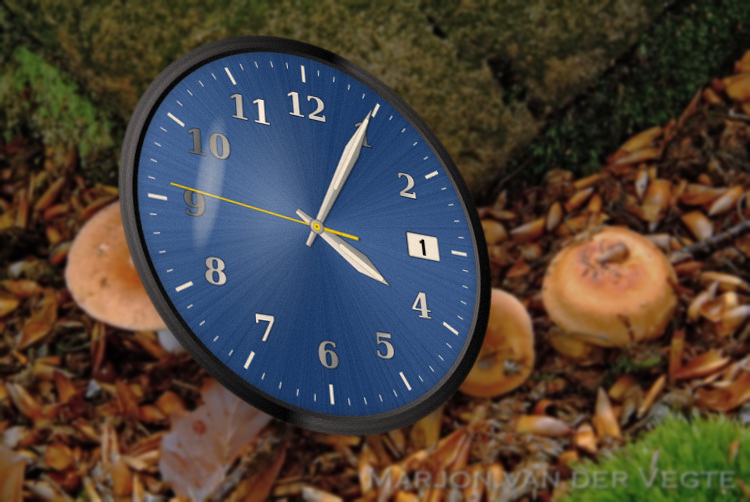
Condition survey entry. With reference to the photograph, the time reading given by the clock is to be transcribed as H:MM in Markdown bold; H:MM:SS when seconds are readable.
**4:04:46**
